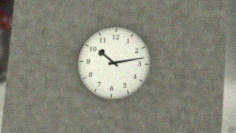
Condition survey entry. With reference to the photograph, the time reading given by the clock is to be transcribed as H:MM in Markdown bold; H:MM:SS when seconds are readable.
**10:13**
